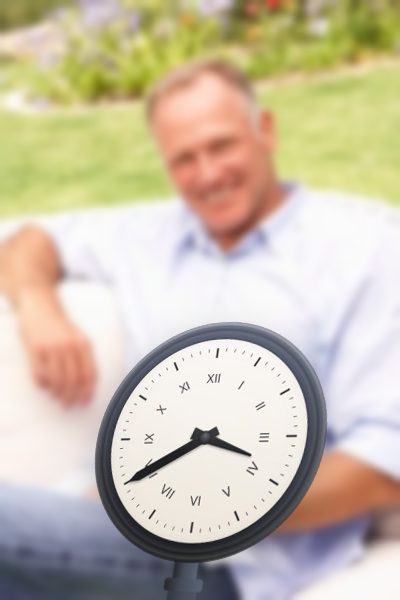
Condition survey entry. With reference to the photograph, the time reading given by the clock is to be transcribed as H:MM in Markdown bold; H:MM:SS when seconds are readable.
**3:40**
